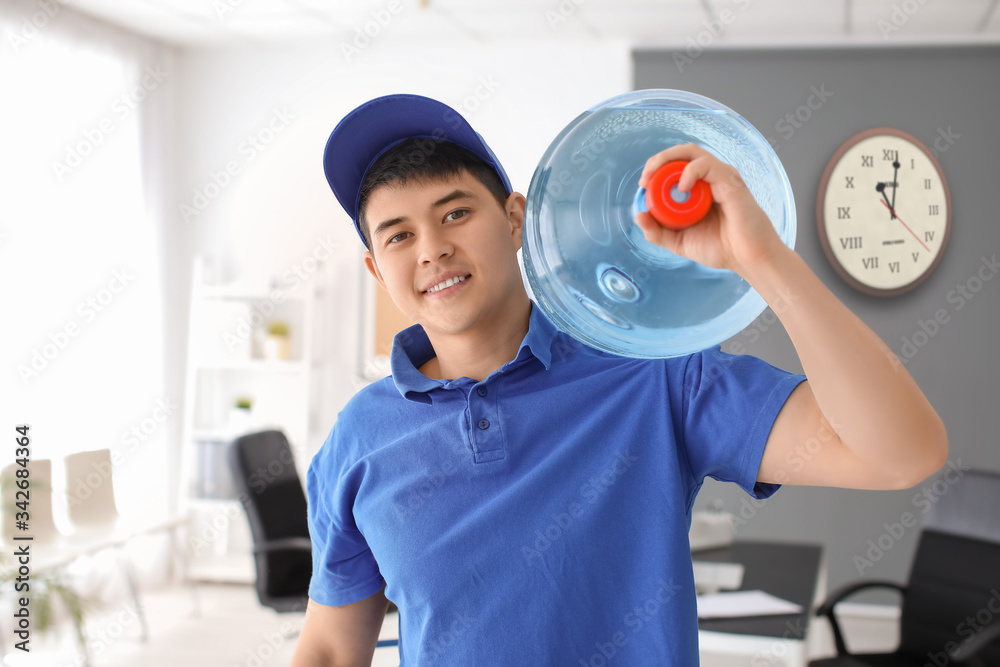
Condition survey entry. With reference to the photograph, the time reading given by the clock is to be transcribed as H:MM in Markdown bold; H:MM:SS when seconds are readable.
**11:01:22**
